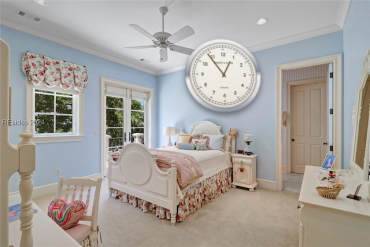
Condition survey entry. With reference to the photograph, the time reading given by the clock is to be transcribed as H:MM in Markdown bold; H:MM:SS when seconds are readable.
**12:54**
